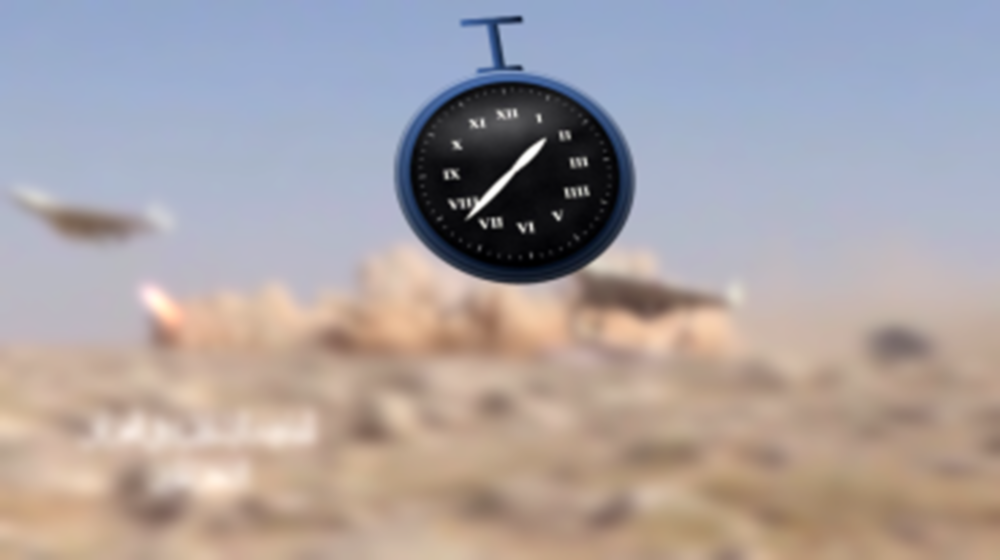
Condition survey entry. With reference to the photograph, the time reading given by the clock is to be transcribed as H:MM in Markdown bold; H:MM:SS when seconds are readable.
**1:38**
